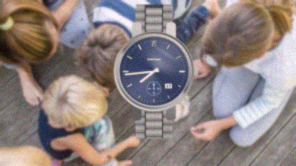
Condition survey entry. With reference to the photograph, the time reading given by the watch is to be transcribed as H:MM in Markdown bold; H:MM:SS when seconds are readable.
**7:44**
